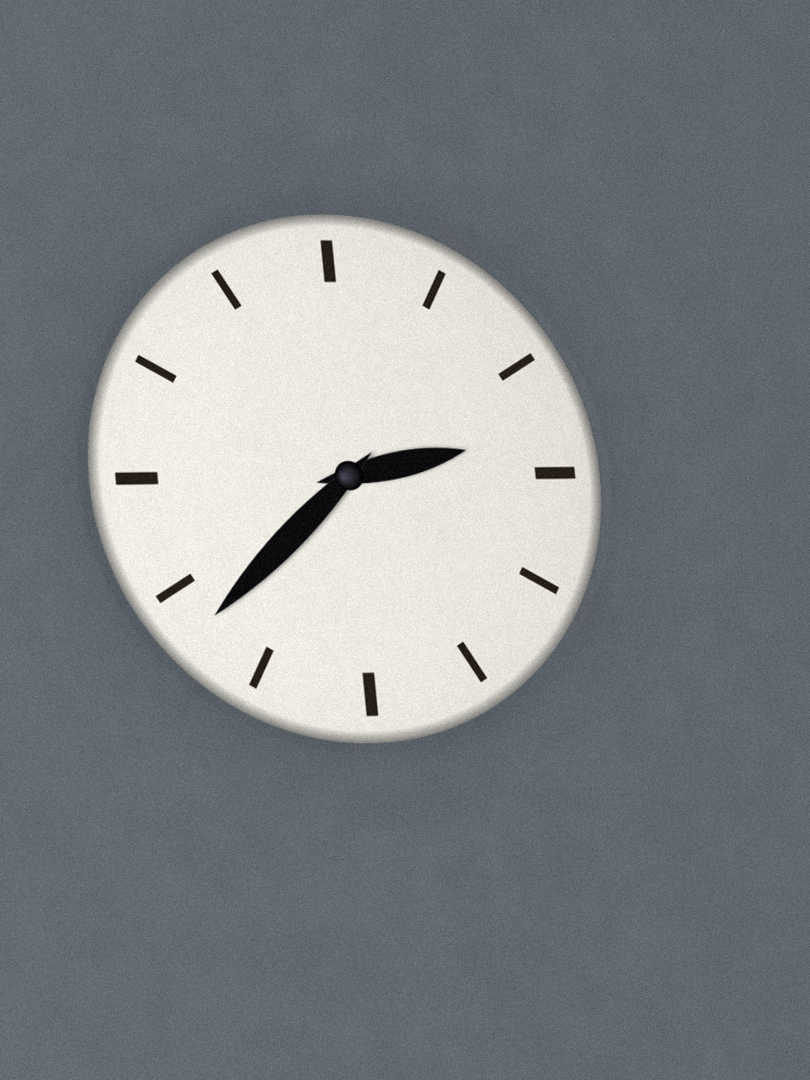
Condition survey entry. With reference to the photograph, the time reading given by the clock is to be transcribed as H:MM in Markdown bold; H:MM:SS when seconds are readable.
**2:38**
